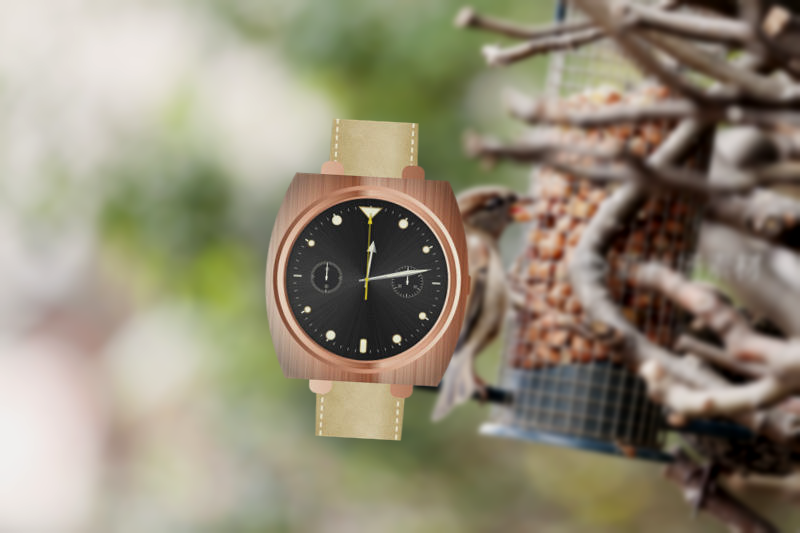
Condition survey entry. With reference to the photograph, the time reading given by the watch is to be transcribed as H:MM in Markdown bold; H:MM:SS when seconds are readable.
**12:13**
